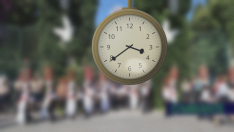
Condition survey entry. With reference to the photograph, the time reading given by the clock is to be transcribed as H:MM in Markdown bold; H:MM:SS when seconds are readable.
**3:39**
